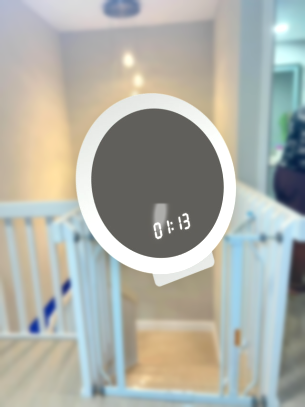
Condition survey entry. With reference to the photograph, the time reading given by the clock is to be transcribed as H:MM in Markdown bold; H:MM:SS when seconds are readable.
**1:13**
